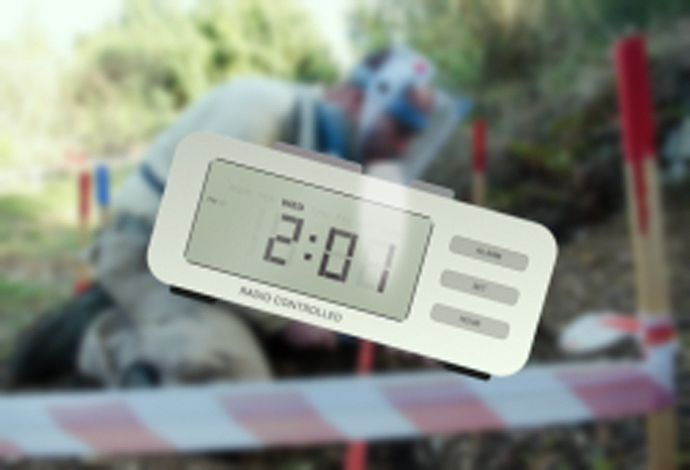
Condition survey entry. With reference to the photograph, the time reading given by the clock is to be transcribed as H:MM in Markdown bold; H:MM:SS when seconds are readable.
**2:01**
